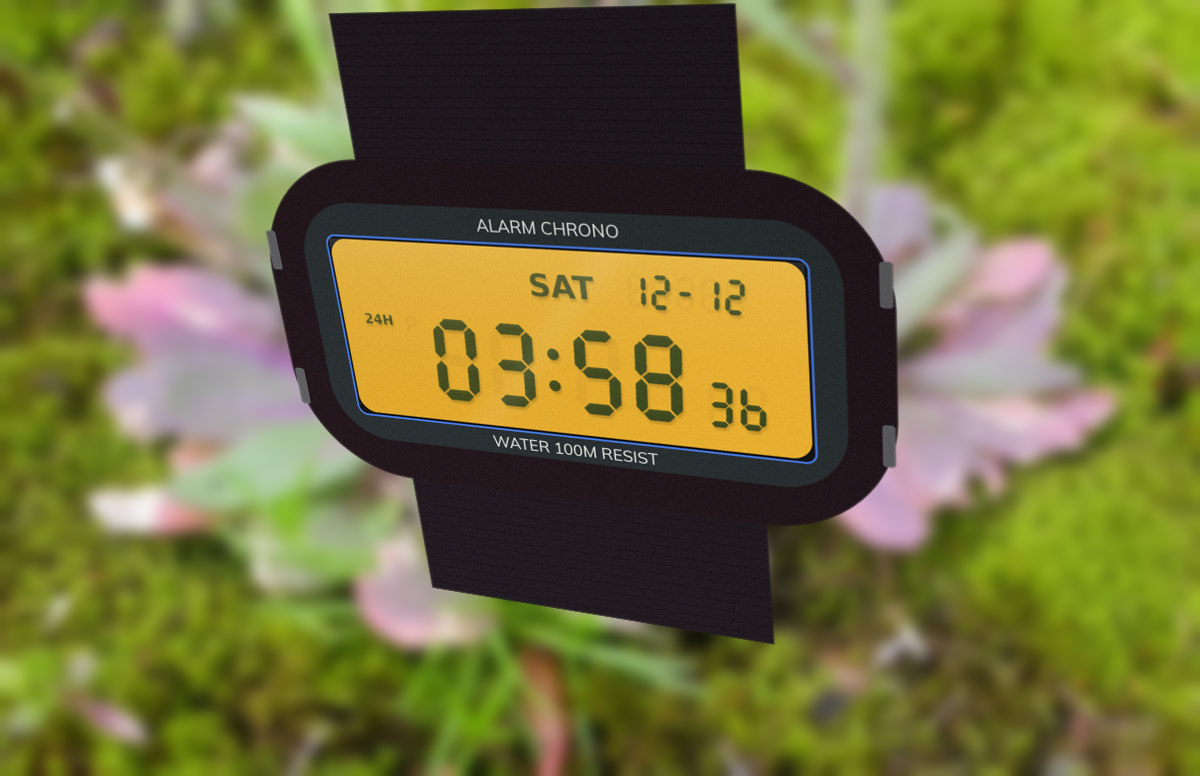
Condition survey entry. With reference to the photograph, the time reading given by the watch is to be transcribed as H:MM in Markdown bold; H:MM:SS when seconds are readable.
**3:58:36**
